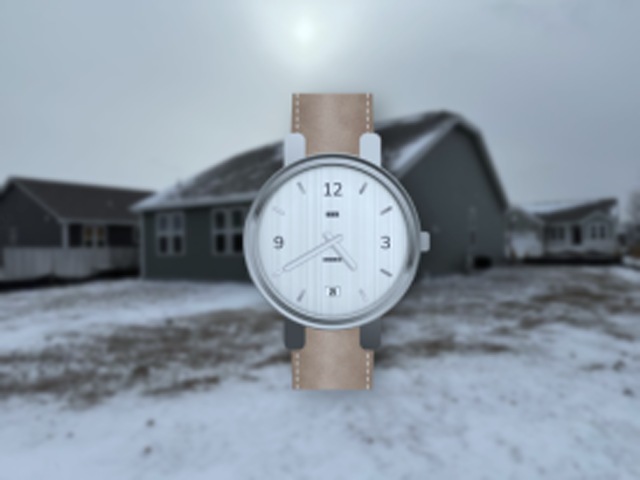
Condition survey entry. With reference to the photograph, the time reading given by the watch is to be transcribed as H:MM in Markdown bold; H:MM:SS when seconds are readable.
**4:40**
